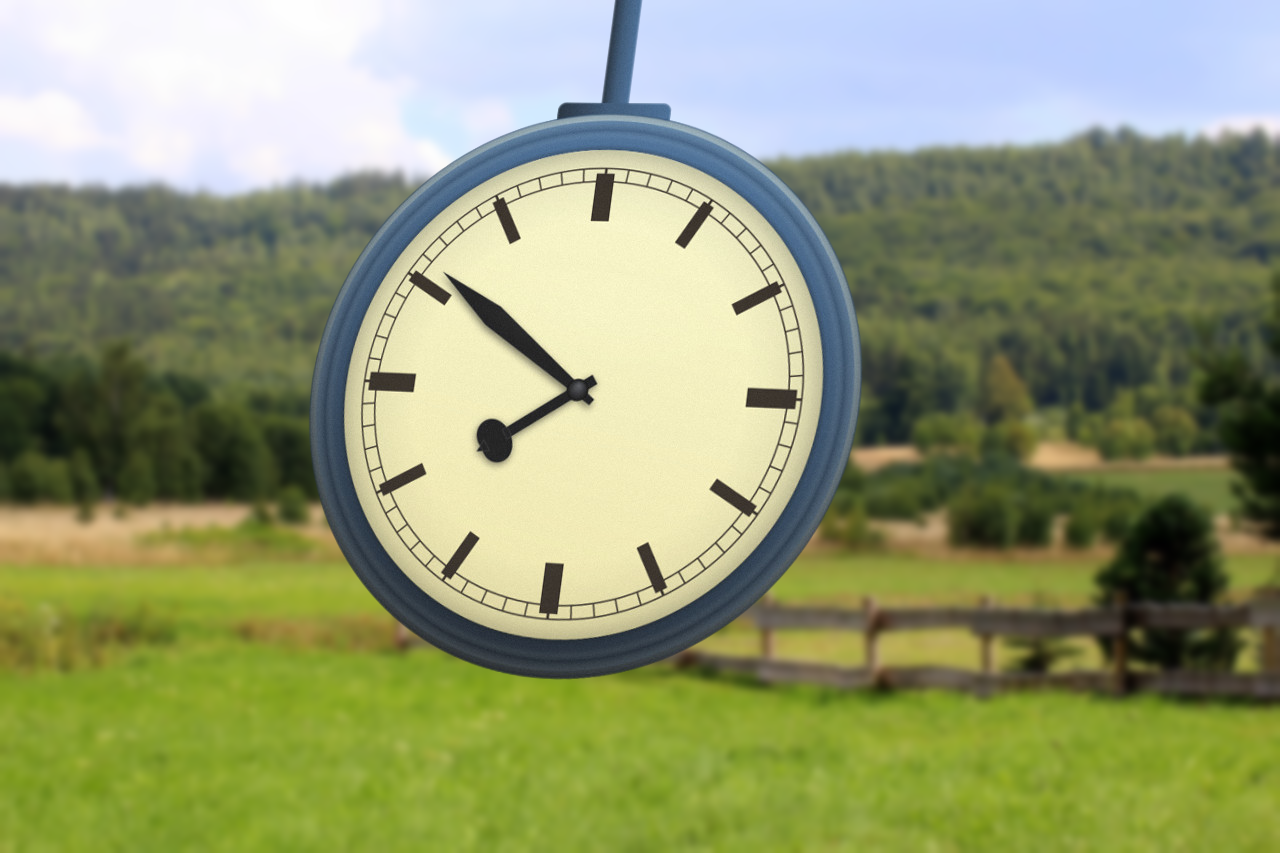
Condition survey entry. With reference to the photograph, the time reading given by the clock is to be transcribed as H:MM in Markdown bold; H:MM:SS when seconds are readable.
**7:51**
